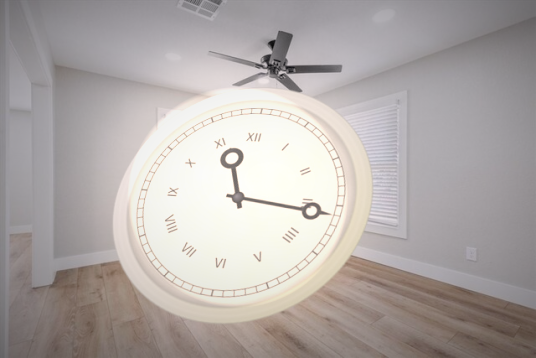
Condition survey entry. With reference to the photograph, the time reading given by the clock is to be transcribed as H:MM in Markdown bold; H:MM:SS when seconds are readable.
**11:16**
